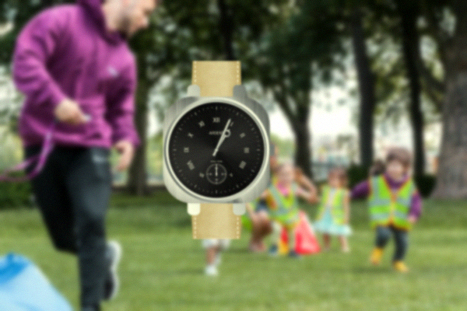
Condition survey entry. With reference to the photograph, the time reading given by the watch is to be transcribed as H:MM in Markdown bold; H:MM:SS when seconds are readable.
**1:04**
